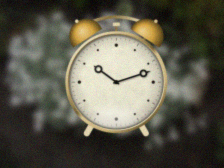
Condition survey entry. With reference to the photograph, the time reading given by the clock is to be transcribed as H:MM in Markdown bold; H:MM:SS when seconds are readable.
**10:12**
